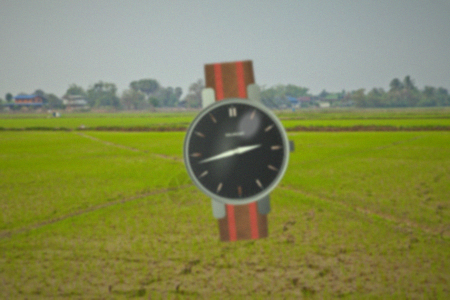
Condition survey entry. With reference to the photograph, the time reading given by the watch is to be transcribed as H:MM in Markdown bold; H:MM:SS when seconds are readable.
**2:43**
